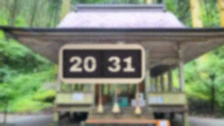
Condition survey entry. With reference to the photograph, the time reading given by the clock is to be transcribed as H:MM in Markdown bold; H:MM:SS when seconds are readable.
**20:31**
